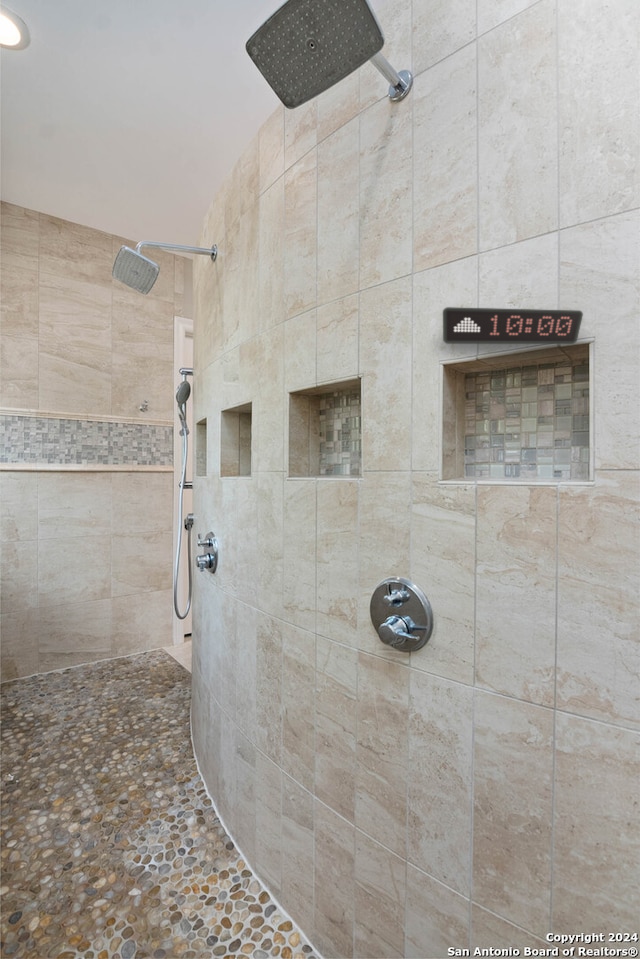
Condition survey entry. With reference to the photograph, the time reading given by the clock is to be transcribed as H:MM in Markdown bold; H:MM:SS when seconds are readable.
**10:00**
